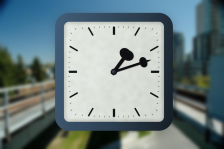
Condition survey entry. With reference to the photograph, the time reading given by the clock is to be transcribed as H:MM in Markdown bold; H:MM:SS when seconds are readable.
**1:12**
